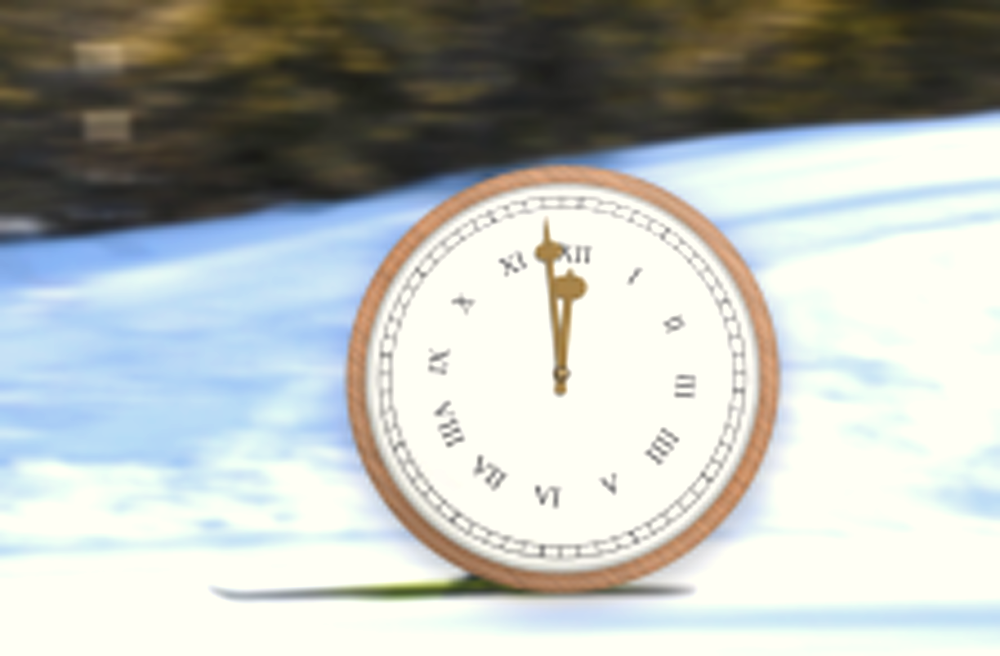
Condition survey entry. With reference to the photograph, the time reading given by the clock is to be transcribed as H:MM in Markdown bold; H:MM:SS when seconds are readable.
**11:58**
